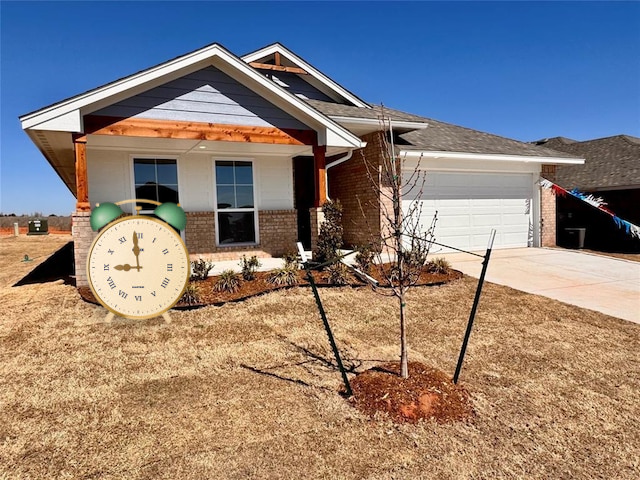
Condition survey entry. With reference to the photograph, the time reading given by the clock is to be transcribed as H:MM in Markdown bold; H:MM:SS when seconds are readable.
**8:59**
